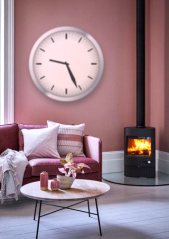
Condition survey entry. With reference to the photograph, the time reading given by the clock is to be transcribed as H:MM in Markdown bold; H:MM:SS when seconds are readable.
**9:26**
